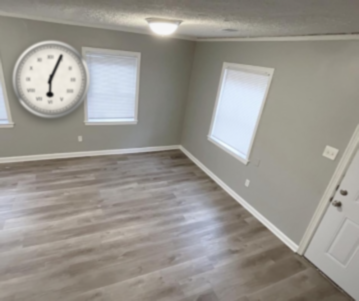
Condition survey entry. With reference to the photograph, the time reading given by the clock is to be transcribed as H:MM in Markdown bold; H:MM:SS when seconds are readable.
**6:04**
